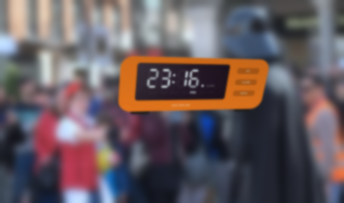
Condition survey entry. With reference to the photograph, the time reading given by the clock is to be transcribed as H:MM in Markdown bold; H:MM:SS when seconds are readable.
**23:16**
